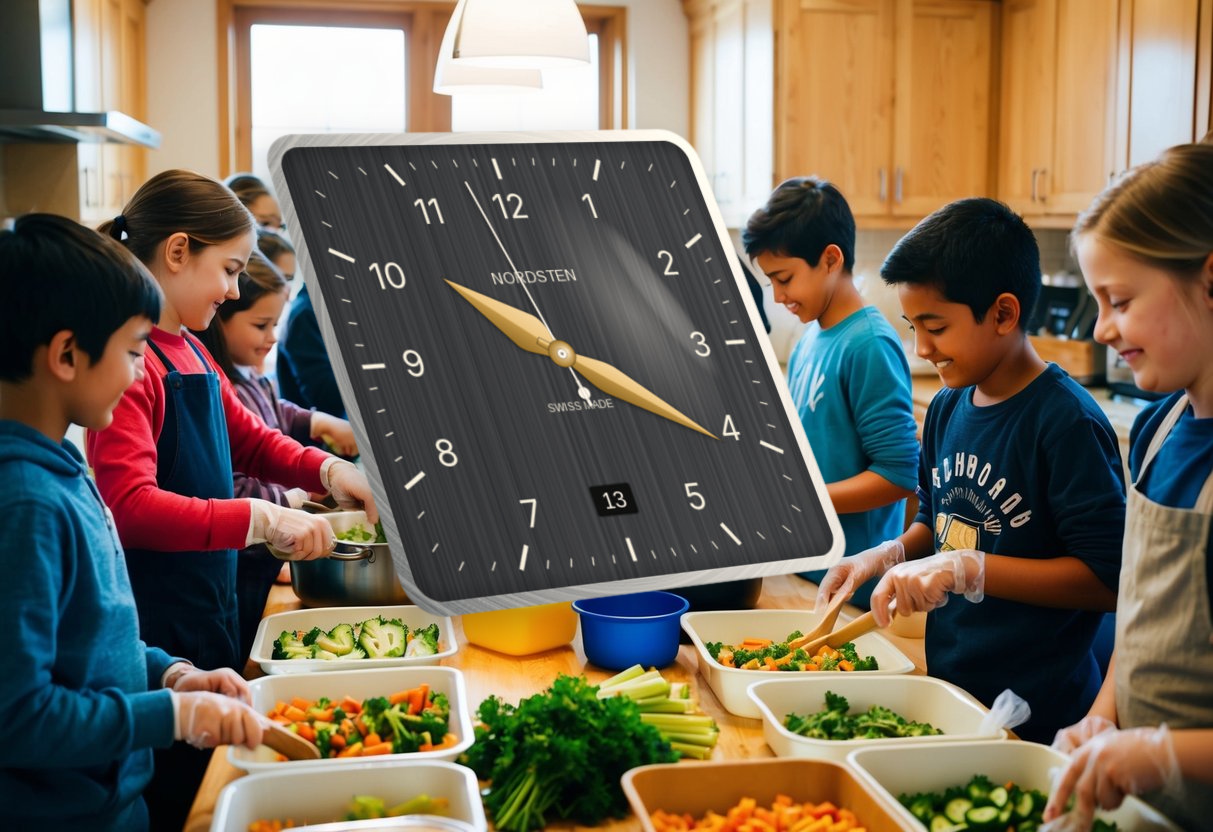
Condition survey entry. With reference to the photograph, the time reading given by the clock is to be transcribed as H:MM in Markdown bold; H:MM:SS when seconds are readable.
**10:20:58**
